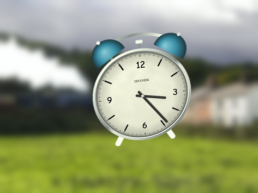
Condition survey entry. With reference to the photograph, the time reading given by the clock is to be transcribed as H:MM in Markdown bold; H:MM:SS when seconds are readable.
**3:24**
